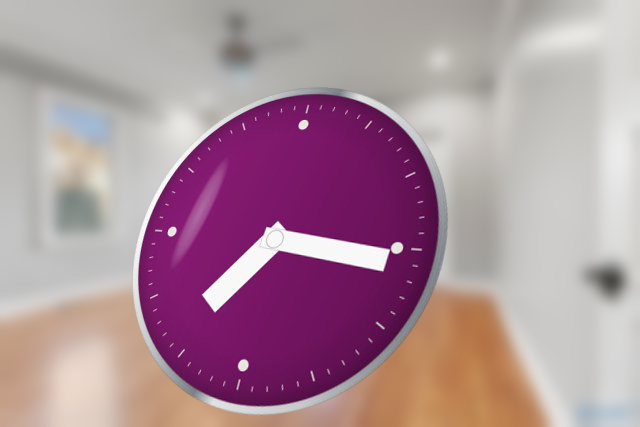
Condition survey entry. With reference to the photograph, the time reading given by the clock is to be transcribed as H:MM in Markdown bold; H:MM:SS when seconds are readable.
**7:16**
